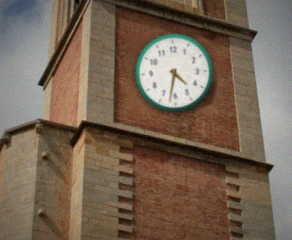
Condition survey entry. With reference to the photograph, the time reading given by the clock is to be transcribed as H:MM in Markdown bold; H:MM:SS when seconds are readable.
**4:32**
